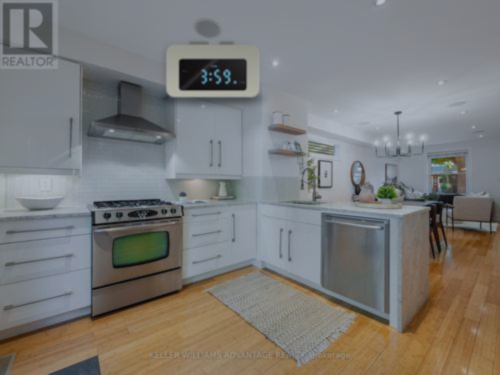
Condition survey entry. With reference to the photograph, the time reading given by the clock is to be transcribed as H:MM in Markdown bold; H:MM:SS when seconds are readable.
**3:59**
